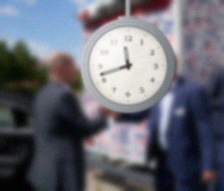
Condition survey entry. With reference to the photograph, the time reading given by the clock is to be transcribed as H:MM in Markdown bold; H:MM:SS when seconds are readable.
**11:42**
